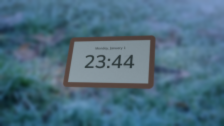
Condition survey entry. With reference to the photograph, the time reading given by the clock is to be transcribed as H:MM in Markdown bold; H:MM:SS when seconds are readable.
**23:44**
